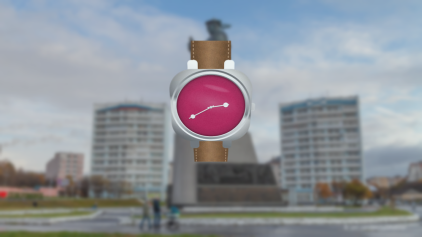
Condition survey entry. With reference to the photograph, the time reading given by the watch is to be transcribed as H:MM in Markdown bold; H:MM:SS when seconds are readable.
**2:40**
